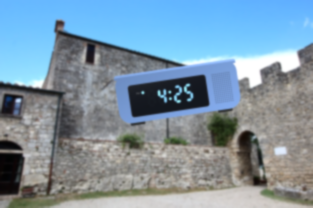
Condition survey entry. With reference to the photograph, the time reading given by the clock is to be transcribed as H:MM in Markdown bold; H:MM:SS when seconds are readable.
**4:25**
